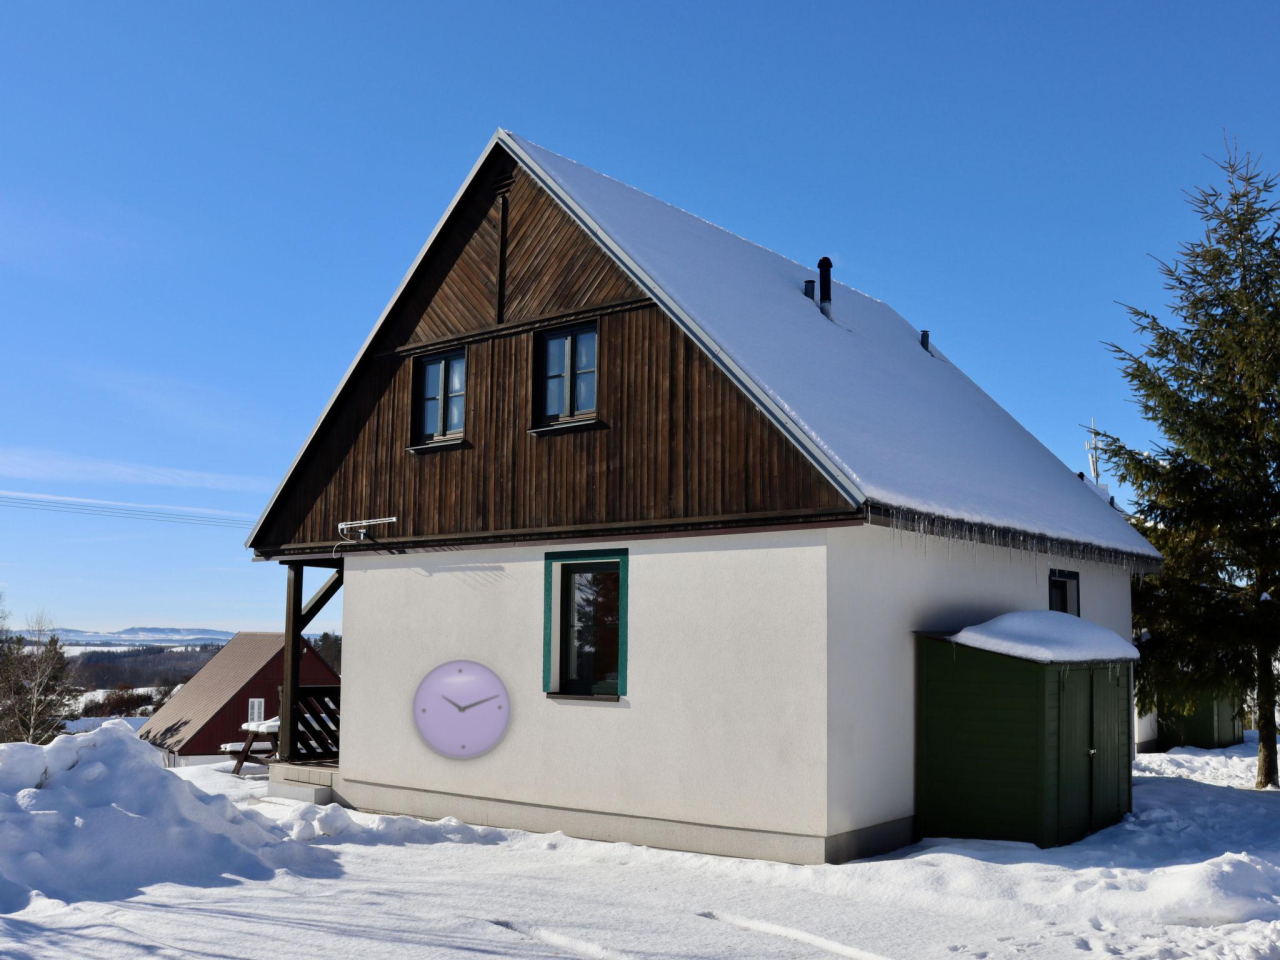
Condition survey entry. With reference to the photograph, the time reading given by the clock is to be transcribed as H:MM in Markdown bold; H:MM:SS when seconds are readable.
**10:12**
